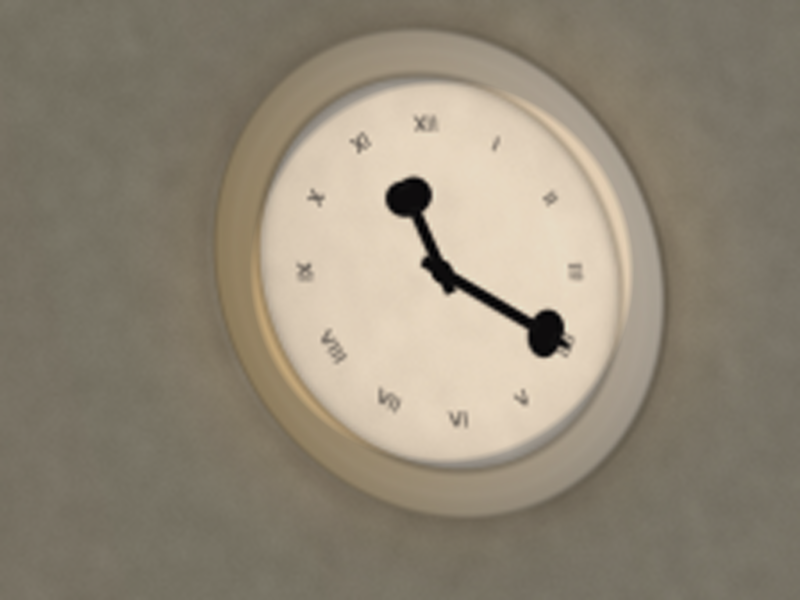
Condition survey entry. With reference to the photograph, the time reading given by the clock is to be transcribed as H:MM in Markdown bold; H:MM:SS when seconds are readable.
**11:20**
